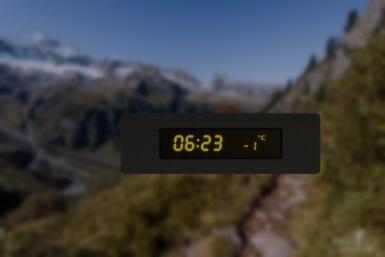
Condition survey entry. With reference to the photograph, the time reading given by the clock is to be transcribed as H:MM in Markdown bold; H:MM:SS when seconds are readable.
**6:23**
